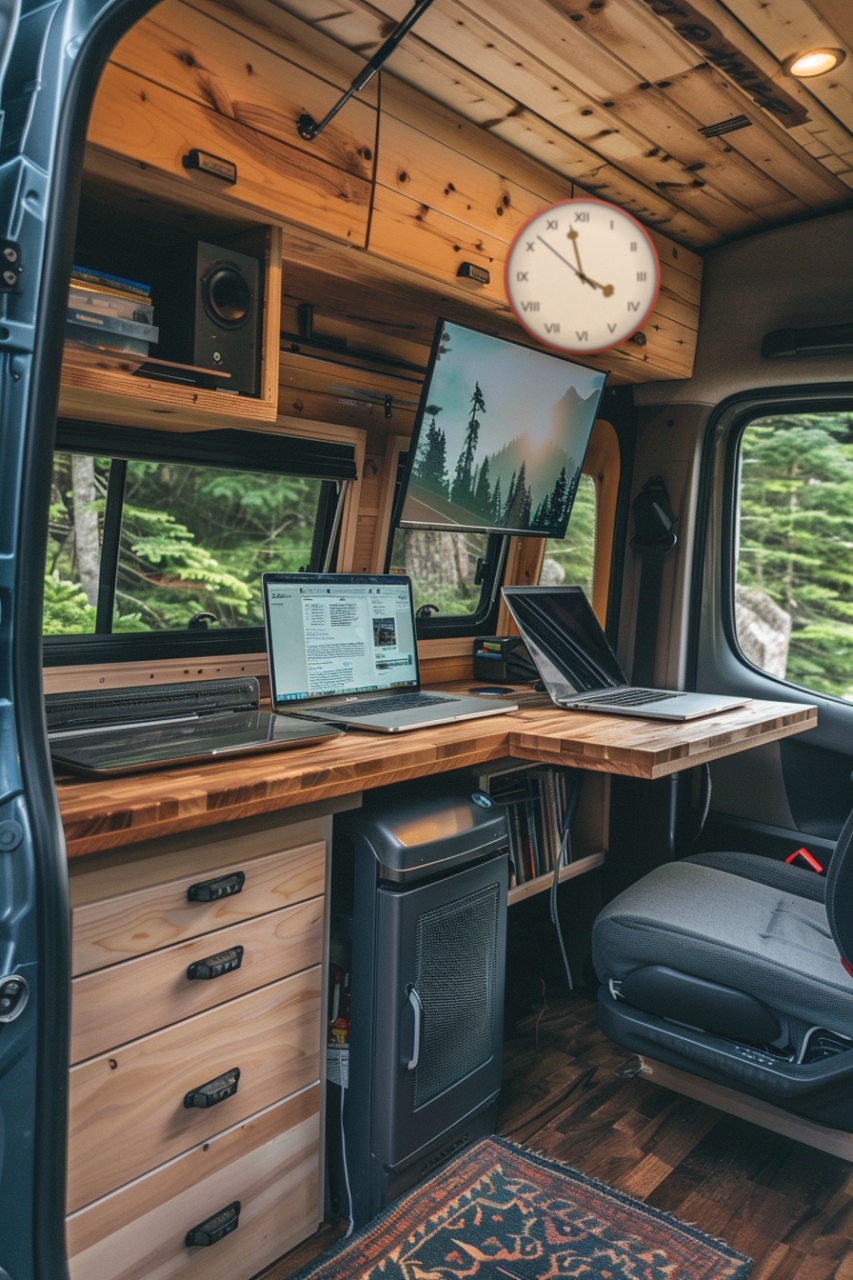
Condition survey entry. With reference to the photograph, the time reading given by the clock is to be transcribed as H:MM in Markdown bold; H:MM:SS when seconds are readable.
**3:57:52**
